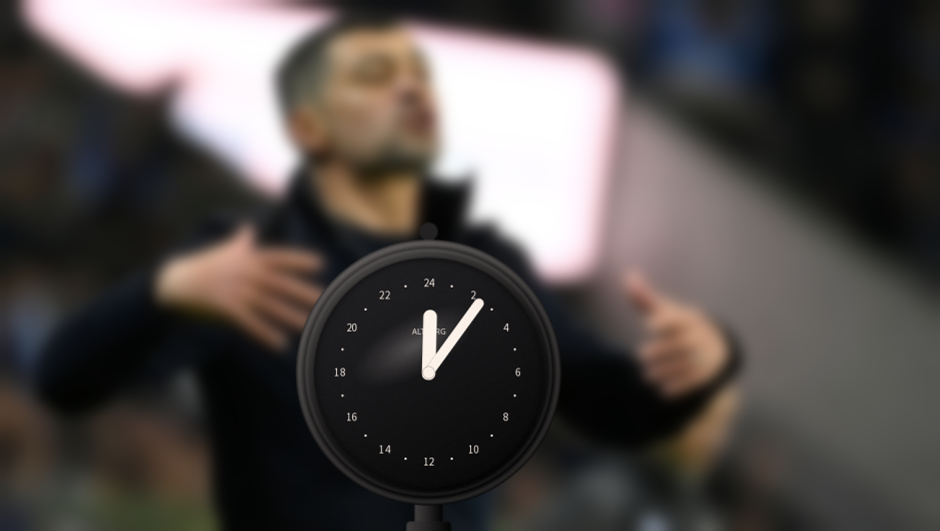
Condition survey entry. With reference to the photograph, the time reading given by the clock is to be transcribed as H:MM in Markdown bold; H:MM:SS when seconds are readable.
**0:06**
